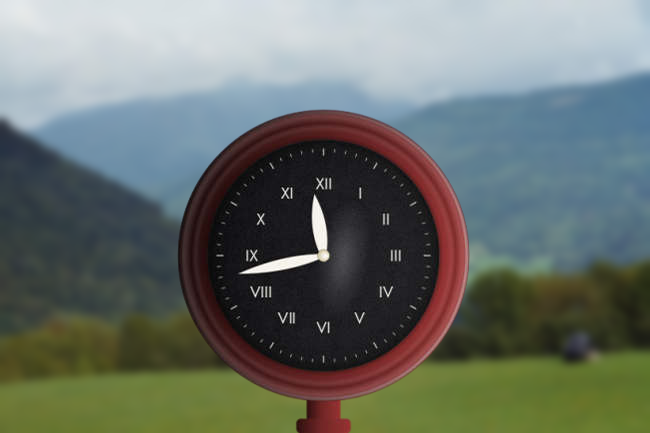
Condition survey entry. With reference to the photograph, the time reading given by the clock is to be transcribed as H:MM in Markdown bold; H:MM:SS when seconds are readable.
**11:43**
